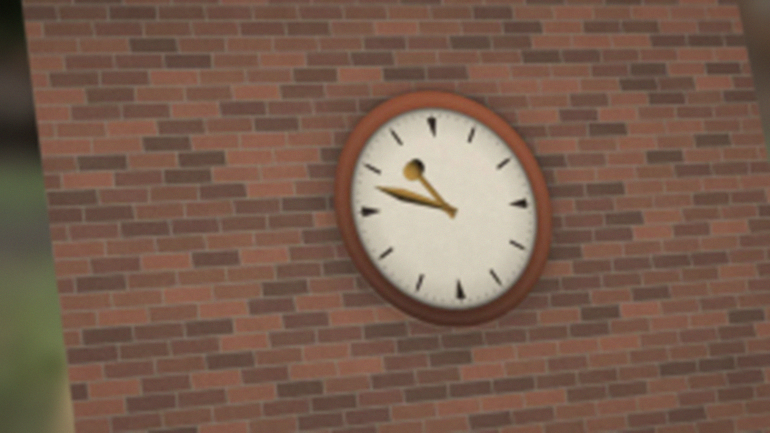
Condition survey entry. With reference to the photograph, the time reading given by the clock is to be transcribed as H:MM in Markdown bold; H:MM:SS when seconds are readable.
**10:48**
